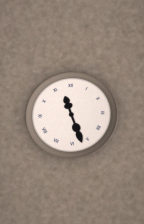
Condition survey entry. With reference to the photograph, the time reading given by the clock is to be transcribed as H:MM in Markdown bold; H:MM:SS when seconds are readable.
**11:27**
